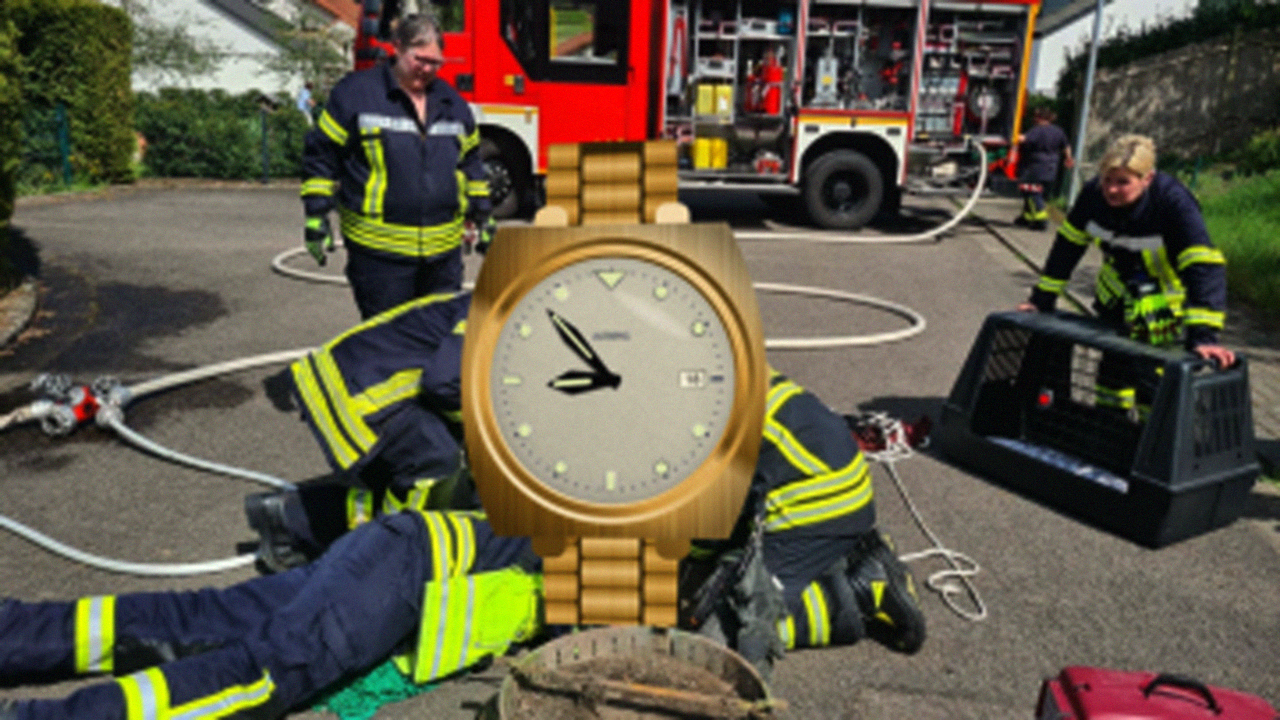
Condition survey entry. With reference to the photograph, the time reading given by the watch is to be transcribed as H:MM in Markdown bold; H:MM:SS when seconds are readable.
**8:53**
